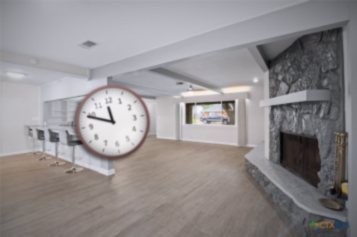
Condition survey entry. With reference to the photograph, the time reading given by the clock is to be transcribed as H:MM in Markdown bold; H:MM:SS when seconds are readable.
**11:49**
